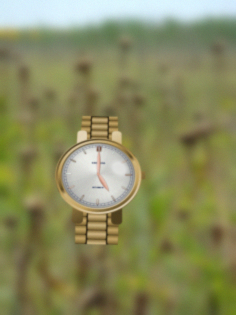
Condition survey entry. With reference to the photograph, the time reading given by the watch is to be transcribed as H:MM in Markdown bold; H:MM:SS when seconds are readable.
**5:00**
